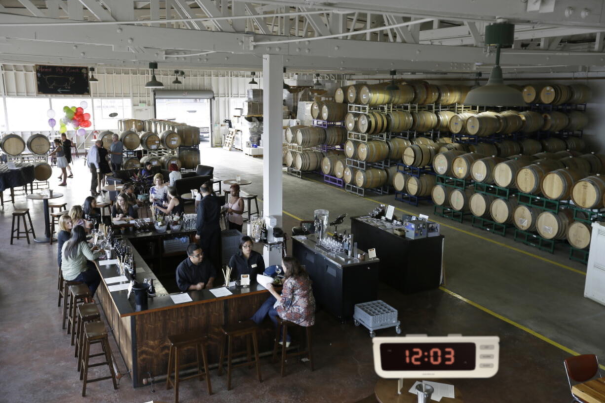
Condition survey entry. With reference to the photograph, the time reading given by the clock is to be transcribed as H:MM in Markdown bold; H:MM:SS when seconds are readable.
**12:03**
